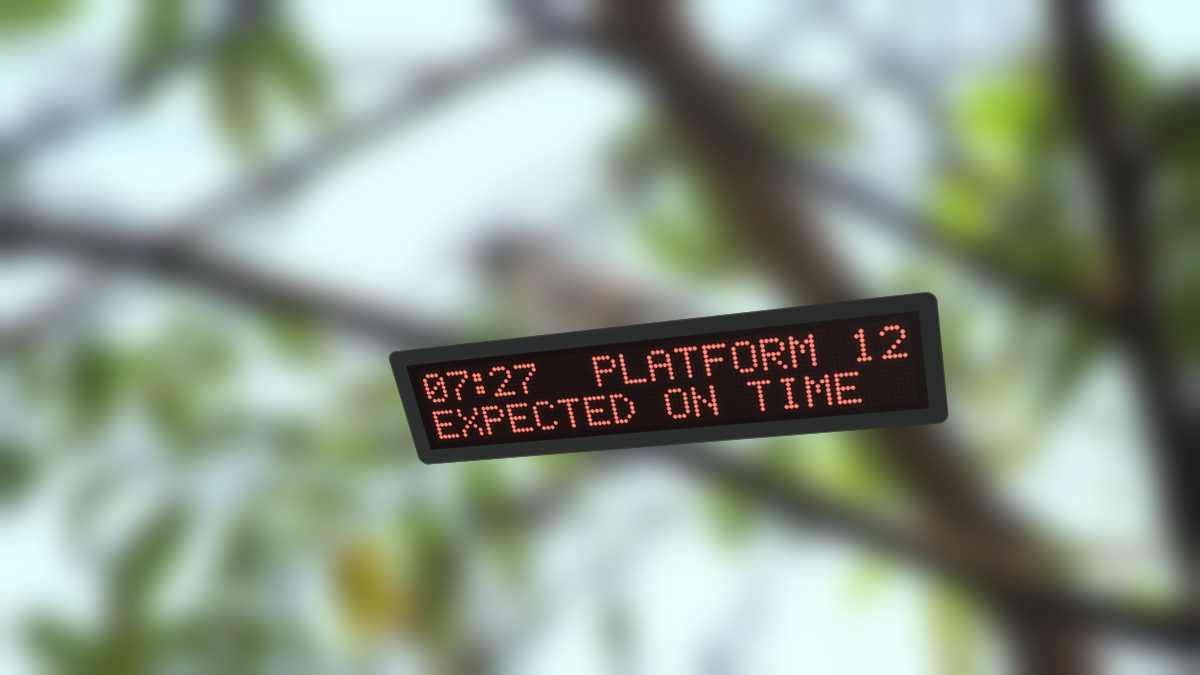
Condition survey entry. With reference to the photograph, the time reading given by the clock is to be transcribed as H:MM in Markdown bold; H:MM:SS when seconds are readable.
**7:27**
